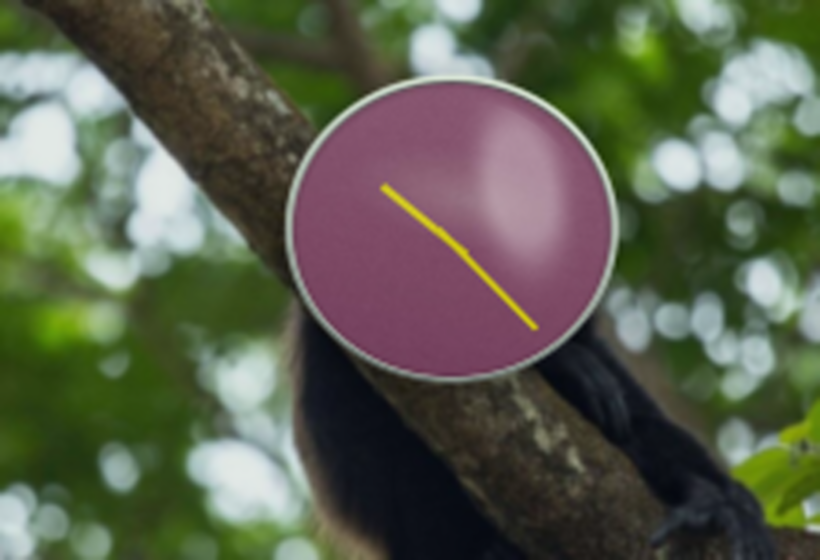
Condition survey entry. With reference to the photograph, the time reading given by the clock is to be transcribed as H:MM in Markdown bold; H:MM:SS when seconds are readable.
**10:23**
